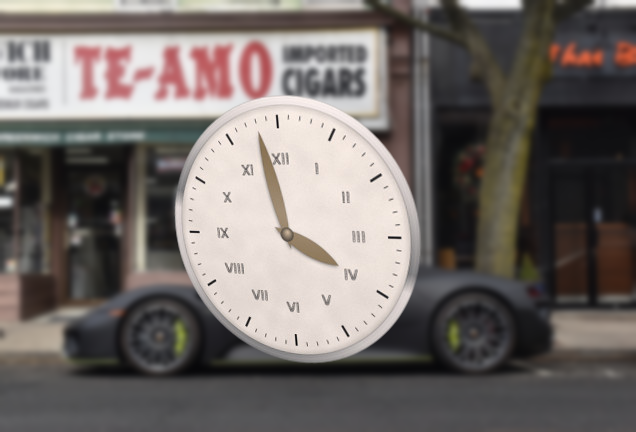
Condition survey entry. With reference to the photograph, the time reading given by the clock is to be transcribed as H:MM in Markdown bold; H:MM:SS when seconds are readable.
**3:58**
